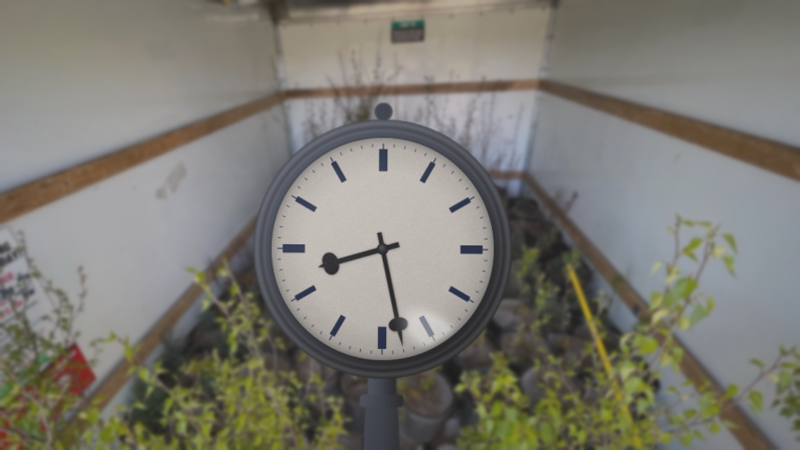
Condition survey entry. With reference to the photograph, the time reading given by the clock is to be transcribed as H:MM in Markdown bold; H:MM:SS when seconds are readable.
**8:28**
